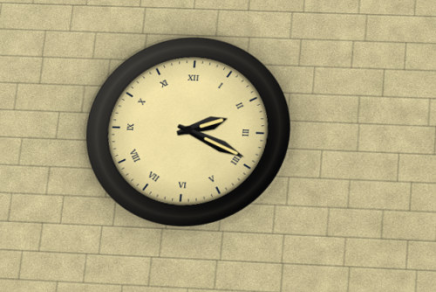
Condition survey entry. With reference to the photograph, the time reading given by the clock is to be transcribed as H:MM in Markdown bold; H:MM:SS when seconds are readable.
**2:19**
